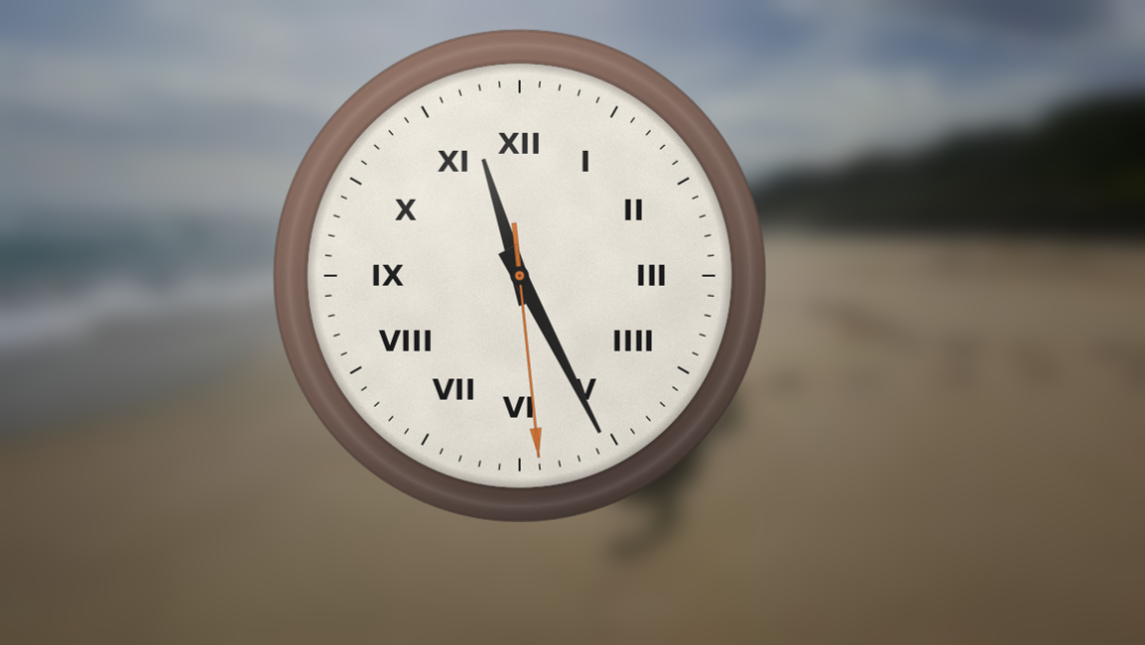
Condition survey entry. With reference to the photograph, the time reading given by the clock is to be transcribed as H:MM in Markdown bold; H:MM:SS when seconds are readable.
**11:25:29**
